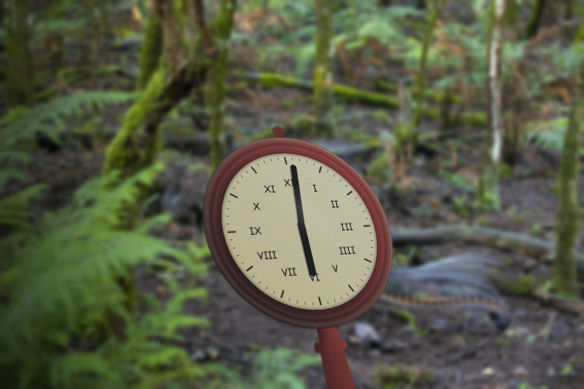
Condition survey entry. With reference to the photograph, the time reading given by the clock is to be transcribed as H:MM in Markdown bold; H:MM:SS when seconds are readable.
**6:01**
